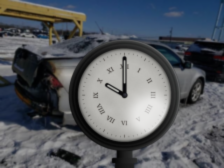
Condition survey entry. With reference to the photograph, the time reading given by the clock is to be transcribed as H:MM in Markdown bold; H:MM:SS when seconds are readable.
**10:00**
